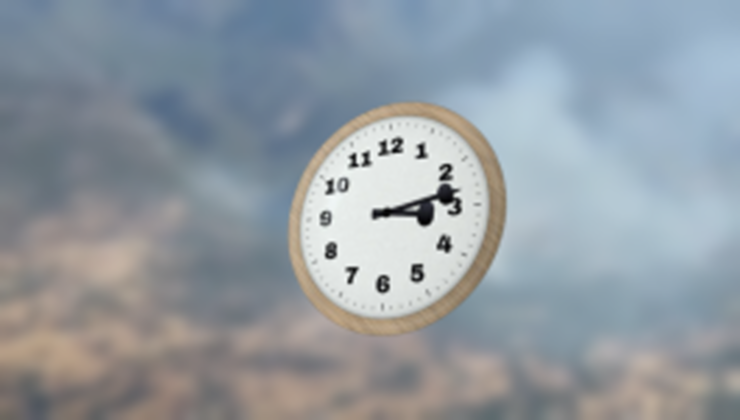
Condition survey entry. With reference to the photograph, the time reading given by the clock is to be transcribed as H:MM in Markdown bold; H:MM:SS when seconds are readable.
**3:13**
